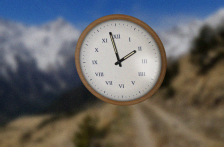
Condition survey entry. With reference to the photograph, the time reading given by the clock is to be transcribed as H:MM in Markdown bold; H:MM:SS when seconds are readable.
**1:58**
